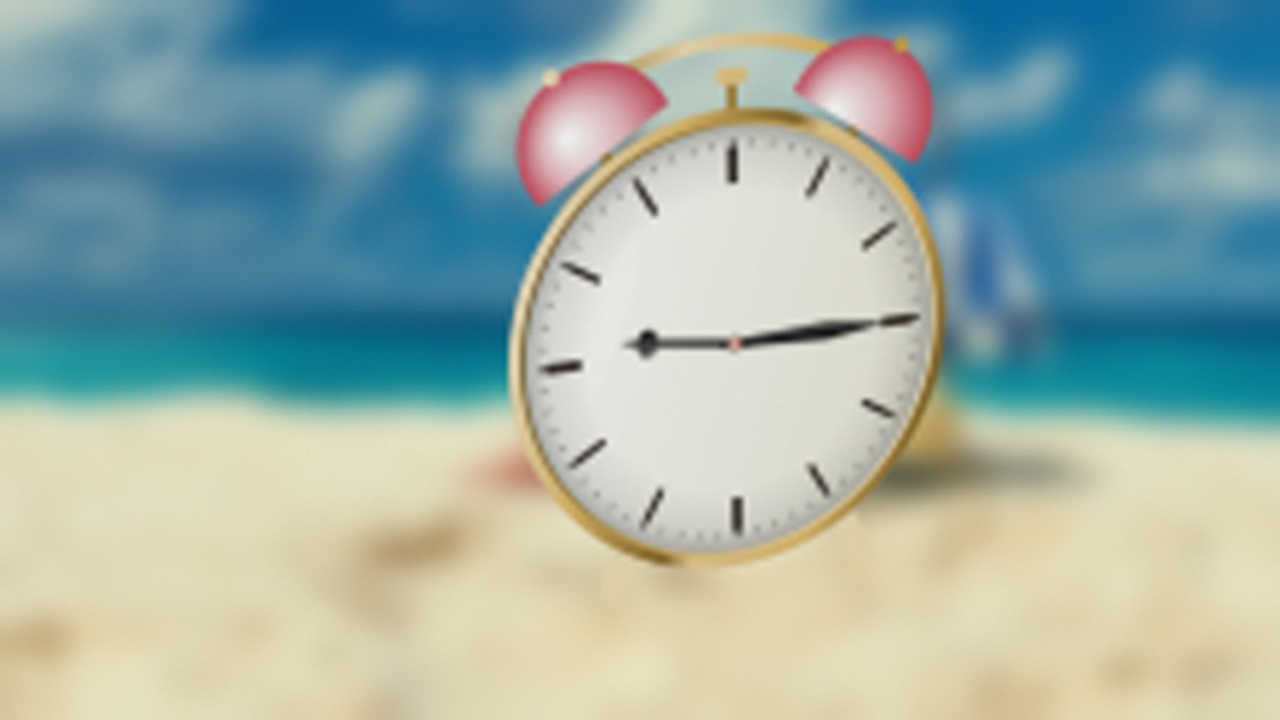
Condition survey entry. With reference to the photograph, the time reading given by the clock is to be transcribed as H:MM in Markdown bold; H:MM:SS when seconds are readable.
**9:15**
